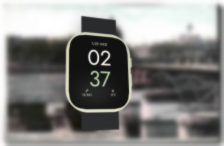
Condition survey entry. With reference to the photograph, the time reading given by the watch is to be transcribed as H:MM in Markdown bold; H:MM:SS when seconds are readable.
**2:37**
